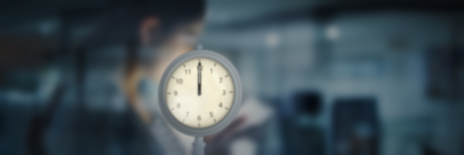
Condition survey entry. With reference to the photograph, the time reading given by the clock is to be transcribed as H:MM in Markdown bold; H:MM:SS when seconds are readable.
**12:00**
